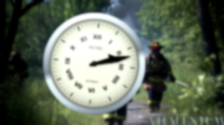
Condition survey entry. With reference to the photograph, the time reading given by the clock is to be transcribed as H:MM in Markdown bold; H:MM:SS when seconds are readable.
**2:12**
